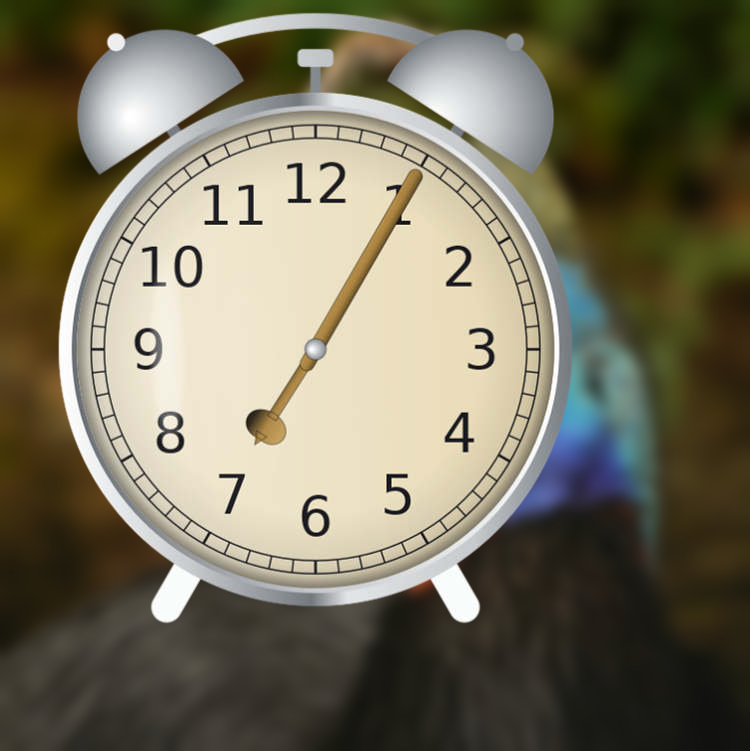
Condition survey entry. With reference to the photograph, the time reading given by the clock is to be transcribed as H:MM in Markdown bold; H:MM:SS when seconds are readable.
**7:05**
